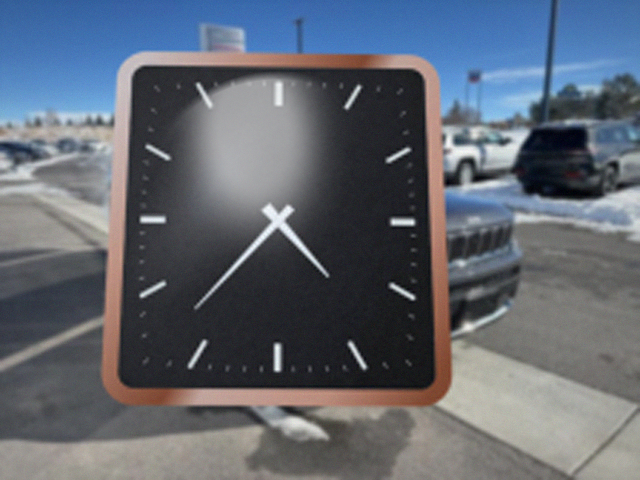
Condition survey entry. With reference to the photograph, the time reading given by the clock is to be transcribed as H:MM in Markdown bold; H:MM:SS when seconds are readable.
**4:37**
